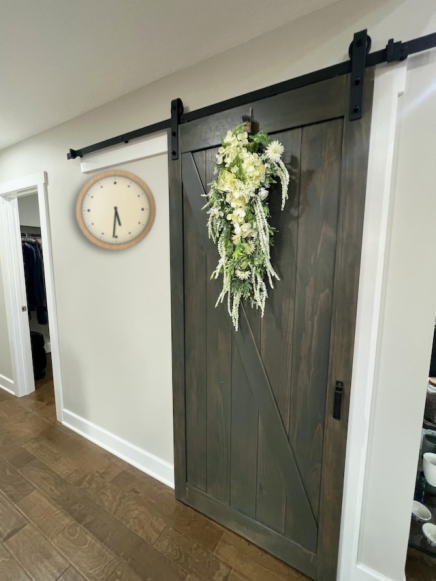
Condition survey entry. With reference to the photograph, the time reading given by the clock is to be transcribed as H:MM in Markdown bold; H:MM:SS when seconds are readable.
**5:31**
